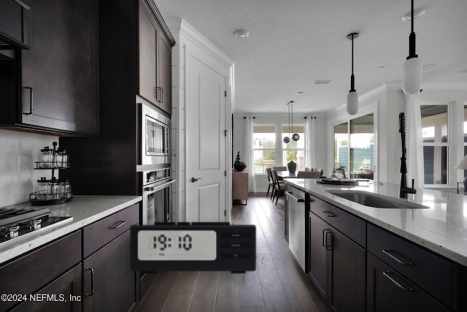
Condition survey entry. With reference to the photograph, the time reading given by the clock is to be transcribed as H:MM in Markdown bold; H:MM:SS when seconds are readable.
**19:10**
